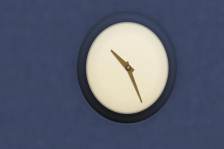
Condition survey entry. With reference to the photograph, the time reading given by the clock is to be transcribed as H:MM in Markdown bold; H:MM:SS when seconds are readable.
**10:26**
